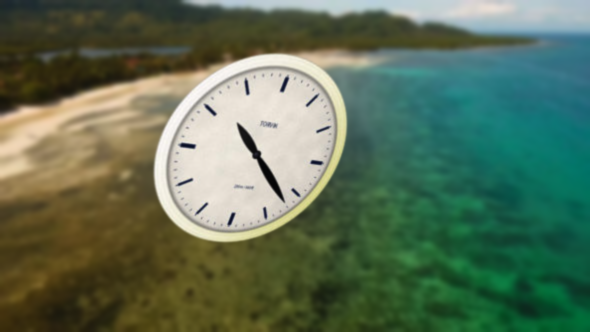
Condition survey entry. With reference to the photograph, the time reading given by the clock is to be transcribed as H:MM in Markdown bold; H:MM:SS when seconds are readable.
**10:22**
